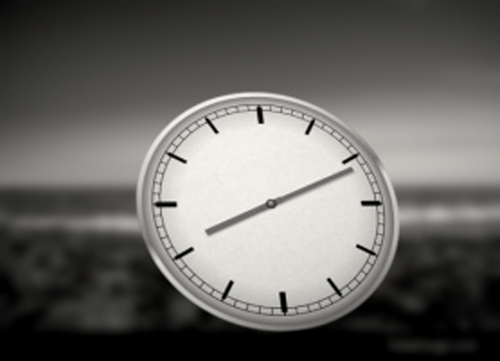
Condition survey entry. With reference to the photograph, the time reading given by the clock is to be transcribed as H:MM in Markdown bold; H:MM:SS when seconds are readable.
**8:11**
